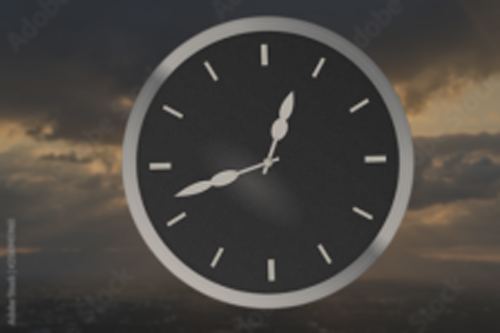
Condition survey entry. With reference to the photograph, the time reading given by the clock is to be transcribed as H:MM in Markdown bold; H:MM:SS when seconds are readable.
**12:42**
